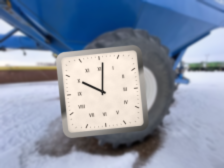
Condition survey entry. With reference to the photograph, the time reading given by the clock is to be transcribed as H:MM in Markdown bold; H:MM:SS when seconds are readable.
**10:01**
